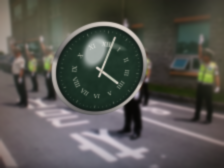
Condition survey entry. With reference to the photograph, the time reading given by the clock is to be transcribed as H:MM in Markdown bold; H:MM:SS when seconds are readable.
**4:02**
